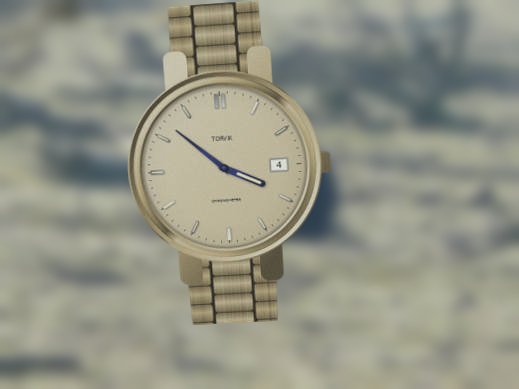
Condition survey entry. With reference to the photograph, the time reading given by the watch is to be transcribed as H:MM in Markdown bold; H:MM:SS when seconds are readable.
**3:52**
